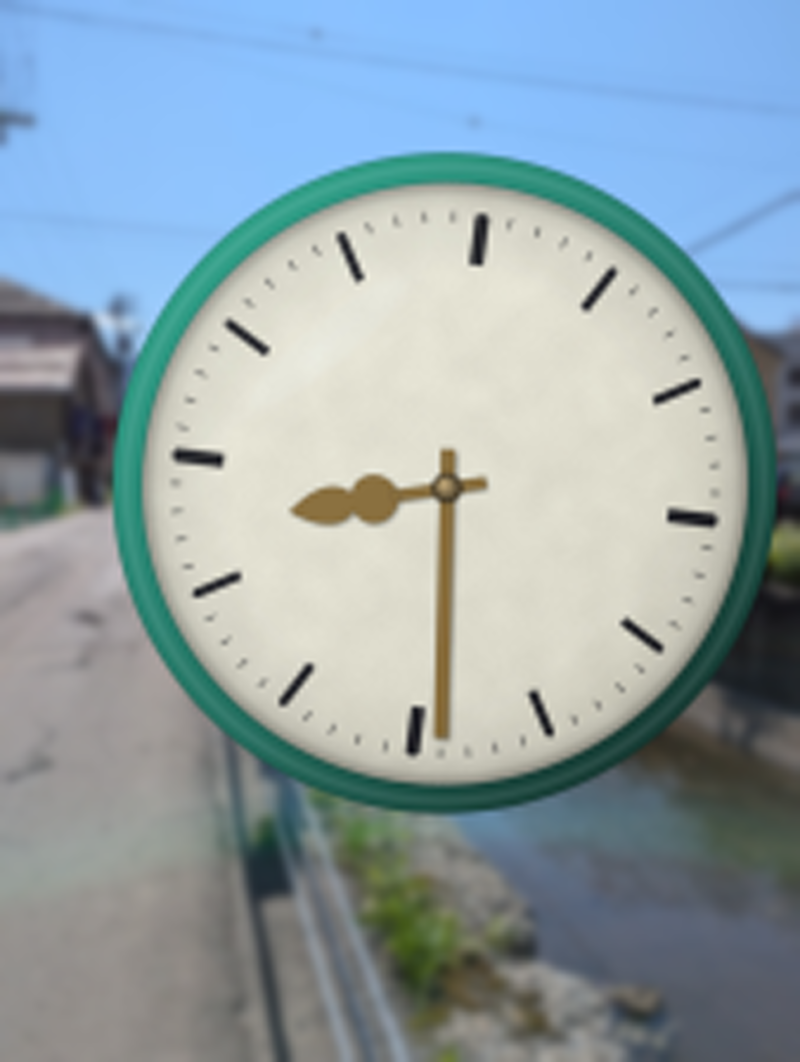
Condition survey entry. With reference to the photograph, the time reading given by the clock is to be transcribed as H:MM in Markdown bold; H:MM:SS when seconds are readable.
**8:29**
